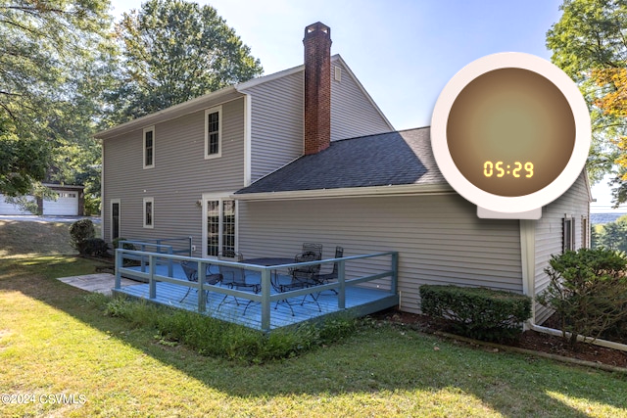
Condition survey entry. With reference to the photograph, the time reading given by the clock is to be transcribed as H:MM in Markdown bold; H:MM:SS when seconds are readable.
**5:29**
